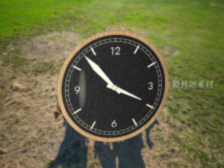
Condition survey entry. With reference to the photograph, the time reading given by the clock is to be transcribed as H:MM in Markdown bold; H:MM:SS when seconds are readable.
**3:53**
